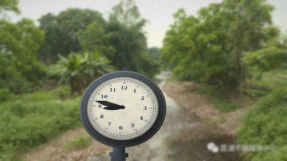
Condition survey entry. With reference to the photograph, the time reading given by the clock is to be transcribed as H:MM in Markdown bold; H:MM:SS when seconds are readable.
**8:47**
